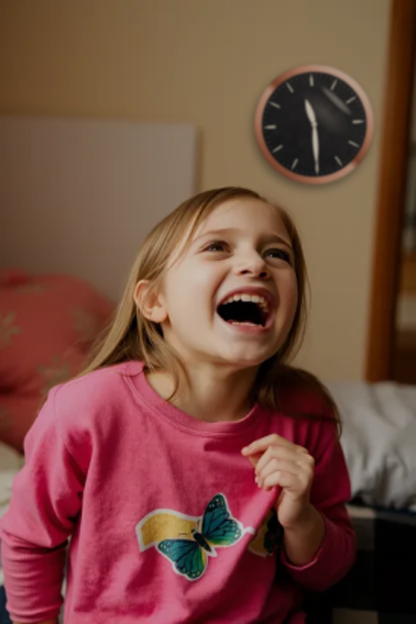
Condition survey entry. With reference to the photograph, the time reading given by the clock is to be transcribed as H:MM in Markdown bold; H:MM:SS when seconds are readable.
**11:30**
